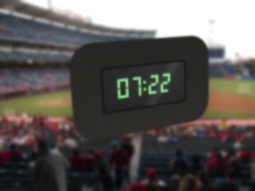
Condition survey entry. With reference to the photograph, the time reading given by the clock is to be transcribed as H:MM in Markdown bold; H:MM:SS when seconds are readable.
**7:22**
